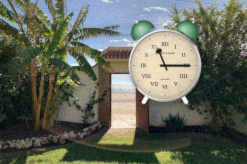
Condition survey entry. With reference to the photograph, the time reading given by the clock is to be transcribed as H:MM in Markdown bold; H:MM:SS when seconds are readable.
**11:15**
